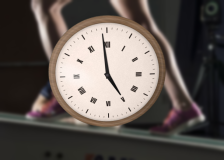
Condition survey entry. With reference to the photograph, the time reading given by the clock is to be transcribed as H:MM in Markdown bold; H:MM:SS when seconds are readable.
**4:59**
